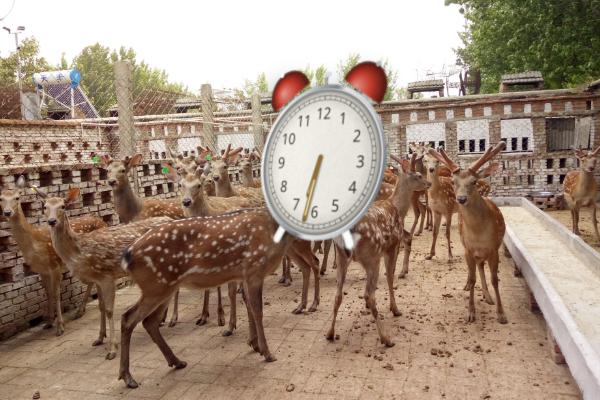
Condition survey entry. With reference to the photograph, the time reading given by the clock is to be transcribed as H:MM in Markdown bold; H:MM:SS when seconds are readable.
**6:32**
